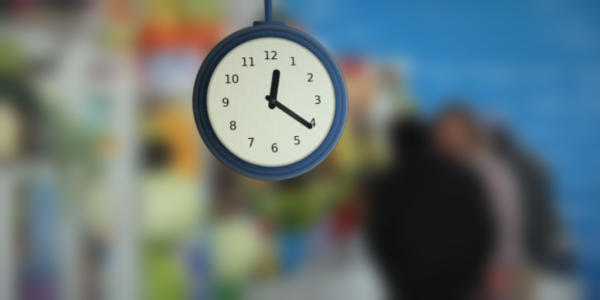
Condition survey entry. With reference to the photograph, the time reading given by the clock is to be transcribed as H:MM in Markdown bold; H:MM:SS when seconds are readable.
**12:21**
